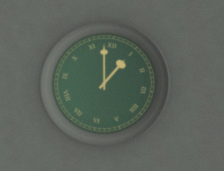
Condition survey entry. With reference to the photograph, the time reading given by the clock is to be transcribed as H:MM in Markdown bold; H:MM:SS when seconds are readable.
**12:58**
